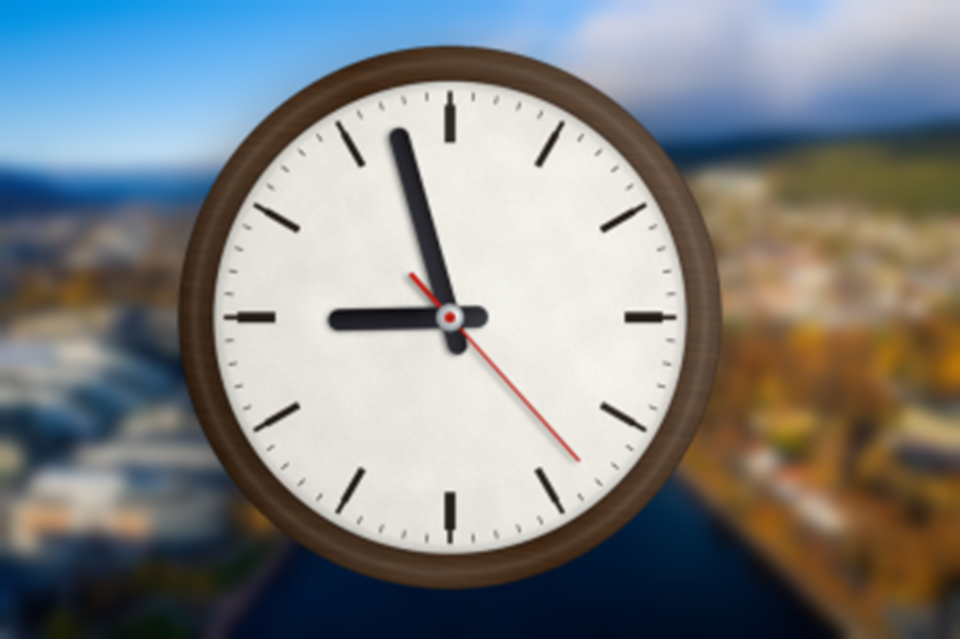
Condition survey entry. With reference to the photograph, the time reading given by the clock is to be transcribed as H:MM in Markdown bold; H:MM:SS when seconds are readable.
**8:57:23**
